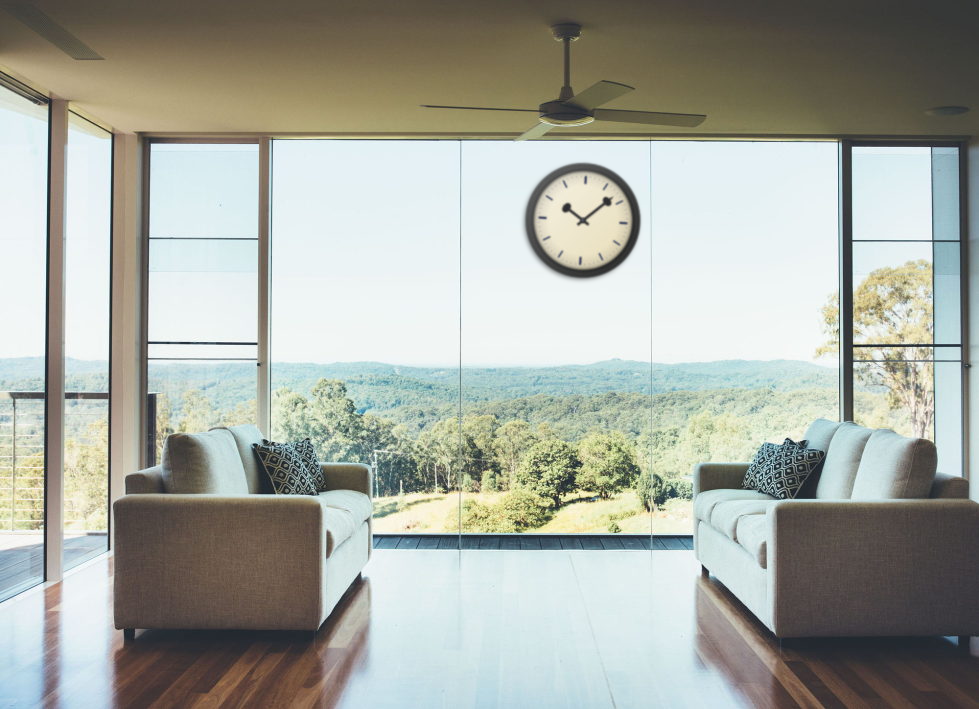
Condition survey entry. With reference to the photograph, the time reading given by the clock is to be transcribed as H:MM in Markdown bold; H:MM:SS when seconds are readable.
**10:08**
